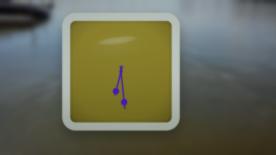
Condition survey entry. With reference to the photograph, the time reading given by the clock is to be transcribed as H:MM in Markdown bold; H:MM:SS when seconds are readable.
**6:29**
